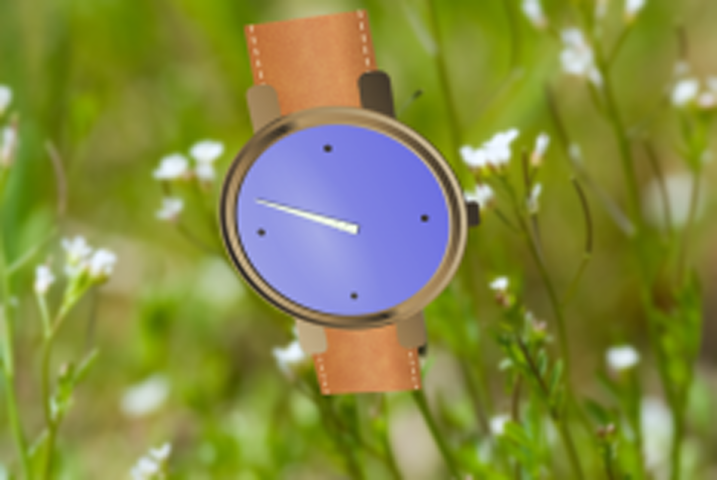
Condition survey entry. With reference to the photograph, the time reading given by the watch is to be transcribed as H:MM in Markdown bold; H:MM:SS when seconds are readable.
**9:49**
